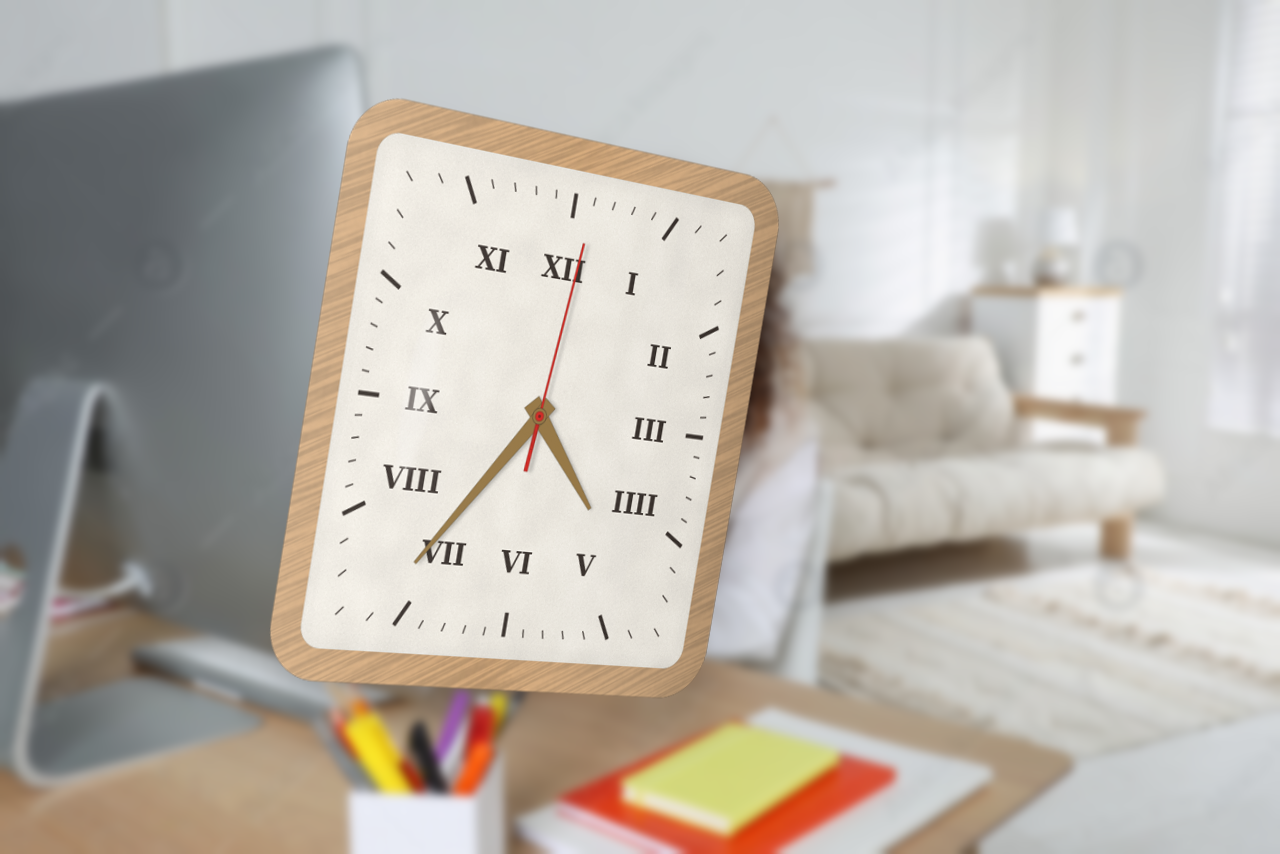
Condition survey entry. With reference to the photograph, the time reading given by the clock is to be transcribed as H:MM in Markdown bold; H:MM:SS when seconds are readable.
**4:36:01**
